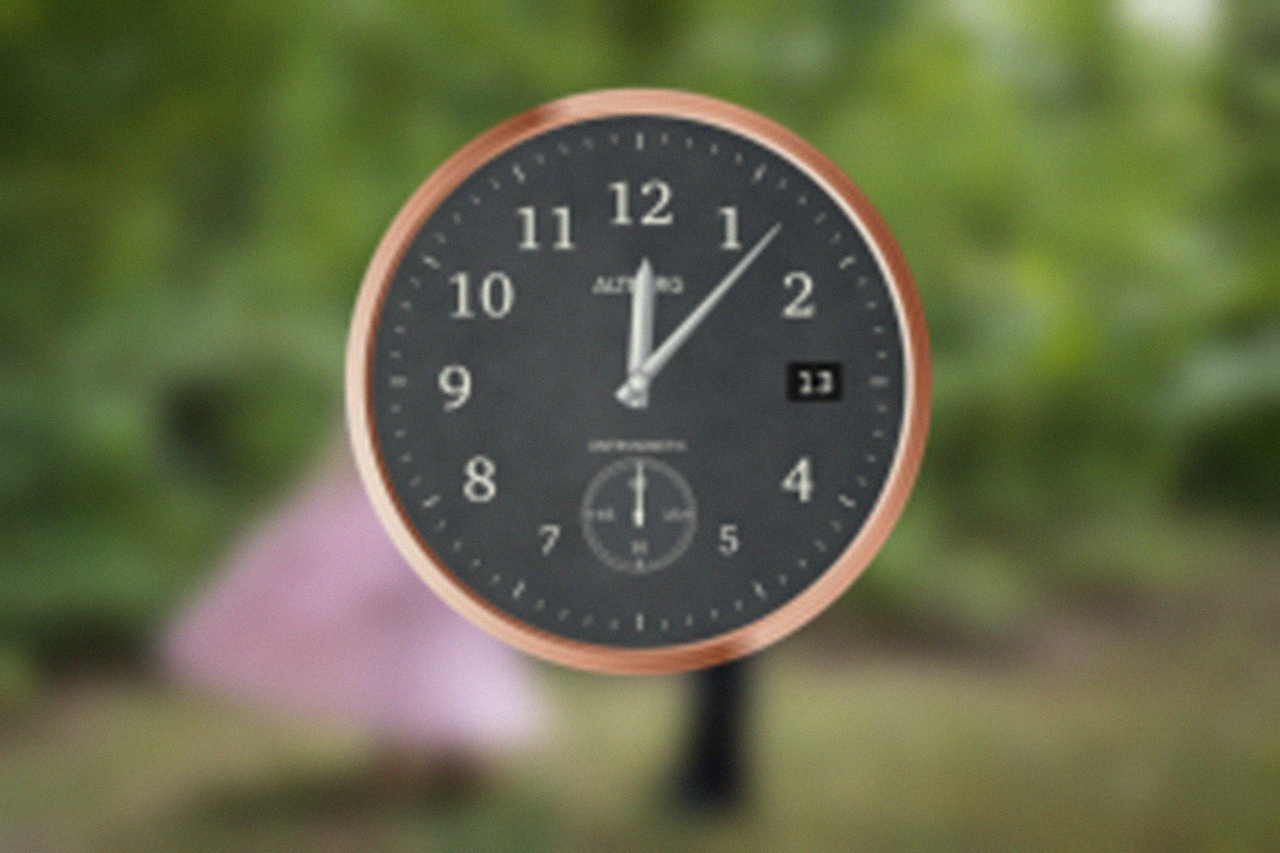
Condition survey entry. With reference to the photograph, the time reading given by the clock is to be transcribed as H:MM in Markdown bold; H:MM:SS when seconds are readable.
**12:07**
